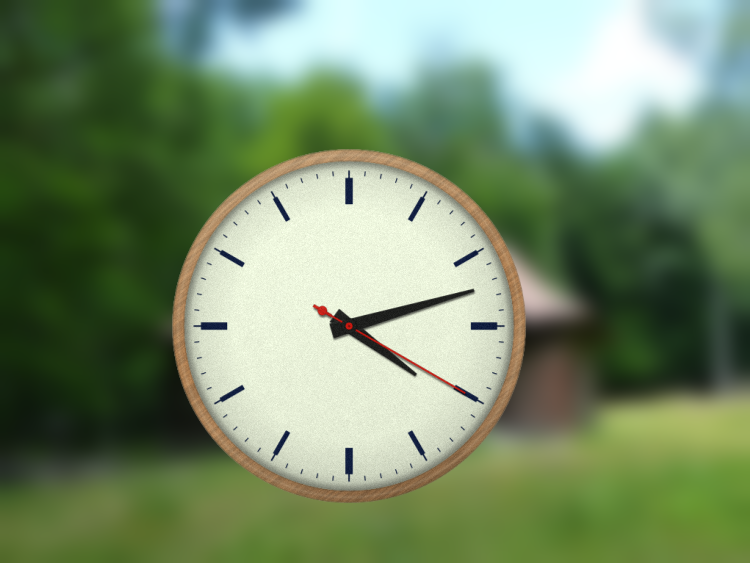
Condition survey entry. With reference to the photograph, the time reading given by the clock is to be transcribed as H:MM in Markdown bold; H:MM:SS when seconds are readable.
**4:12:20**
